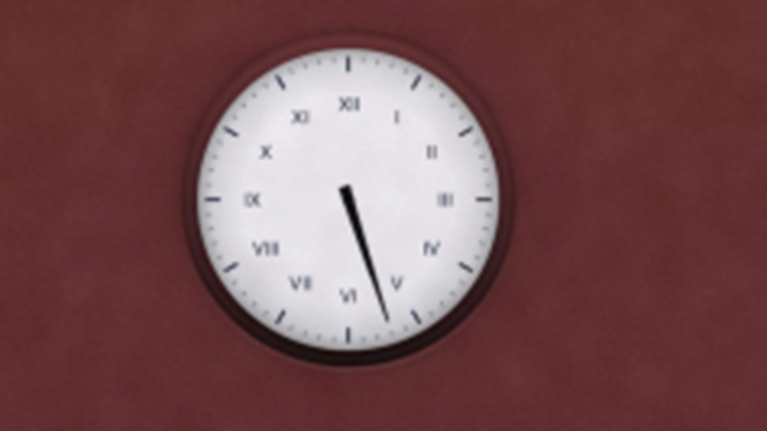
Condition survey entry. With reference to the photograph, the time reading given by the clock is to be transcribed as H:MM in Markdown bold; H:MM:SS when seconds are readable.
**5:27**
